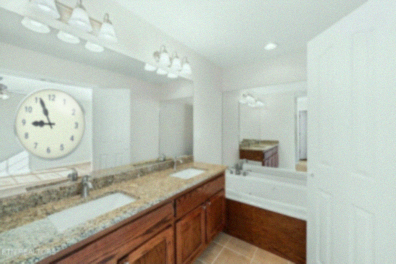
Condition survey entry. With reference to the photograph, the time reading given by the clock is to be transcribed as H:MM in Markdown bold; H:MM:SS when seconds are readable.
**8:56**
